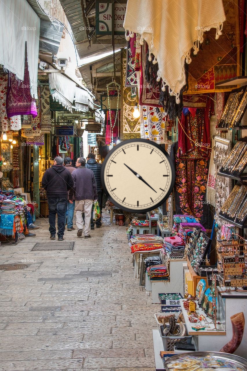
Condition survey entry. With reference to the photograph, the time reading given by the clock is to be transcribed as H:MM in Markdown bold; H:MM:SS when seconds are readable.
**10:22**
